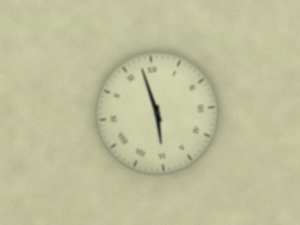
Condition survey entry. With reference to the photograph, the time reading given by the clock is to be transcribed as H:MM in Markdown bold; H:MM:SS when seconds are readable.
**5:58**
